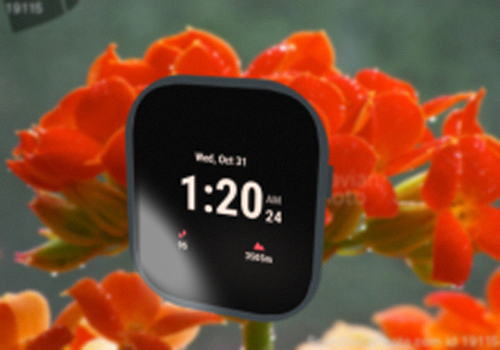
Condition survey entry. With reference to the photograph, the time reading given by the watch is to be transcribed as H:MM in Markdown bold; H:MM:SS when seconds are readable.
**1:20:24**
